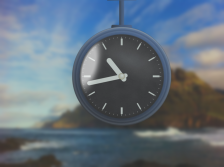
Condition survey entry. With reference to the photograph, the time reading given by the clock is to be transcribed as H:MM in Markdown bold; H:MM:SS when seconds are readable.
**10:43**
